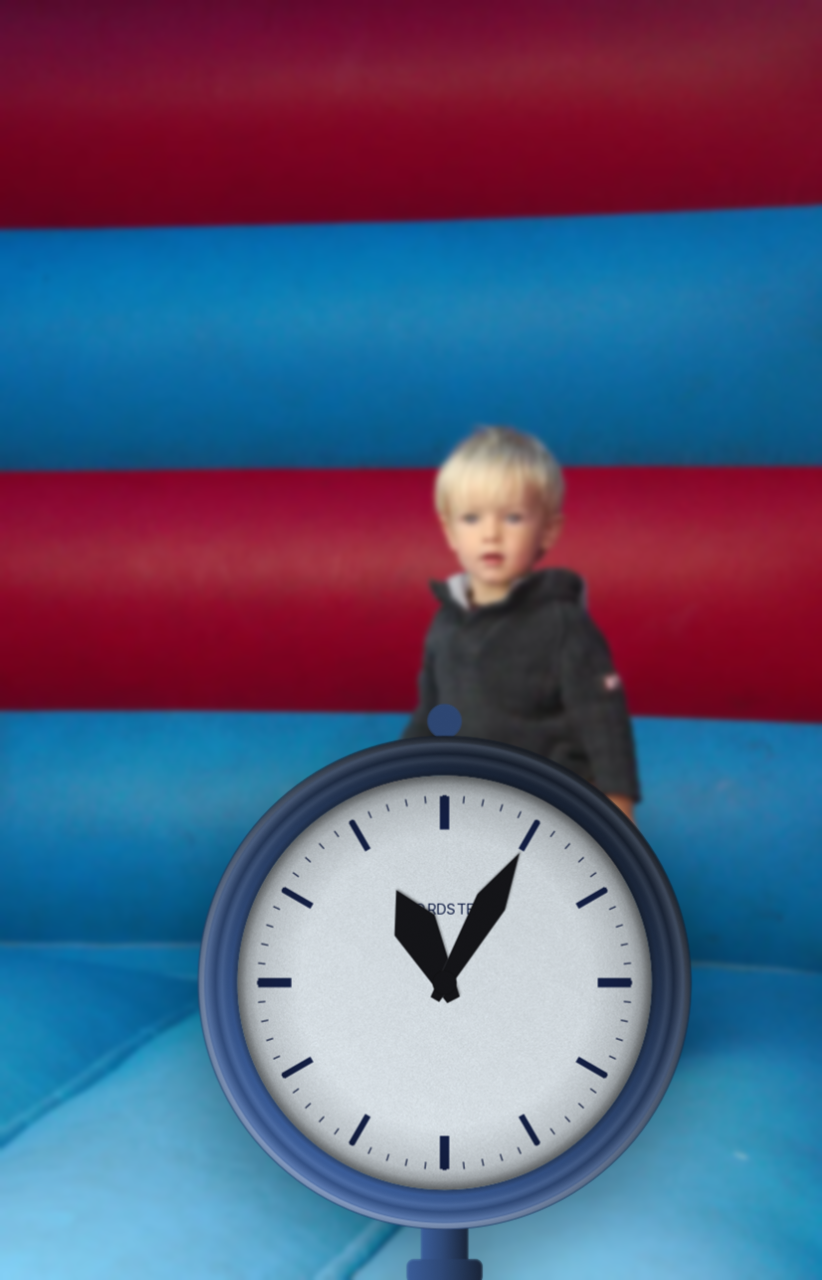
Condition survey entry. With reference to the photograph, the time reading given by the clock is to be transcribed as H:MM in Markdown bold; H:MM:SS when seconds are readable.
**11:05**
